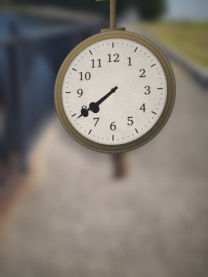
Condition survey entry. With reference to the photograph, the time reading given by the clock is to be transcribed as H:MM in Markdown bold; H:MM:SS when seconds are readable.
**7:39**
